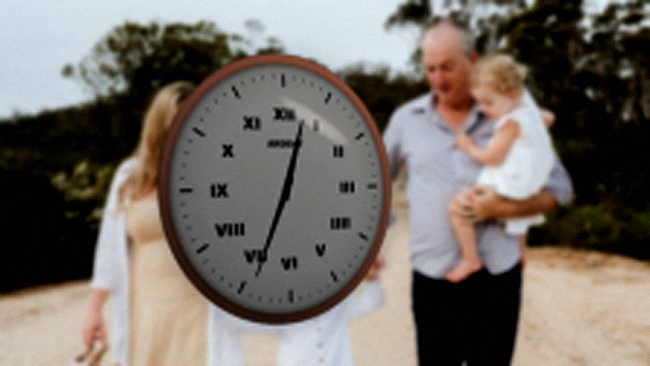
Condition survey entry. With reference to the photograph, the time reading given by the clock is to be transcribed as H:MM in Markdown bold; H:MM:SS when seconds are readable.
**12:34**
